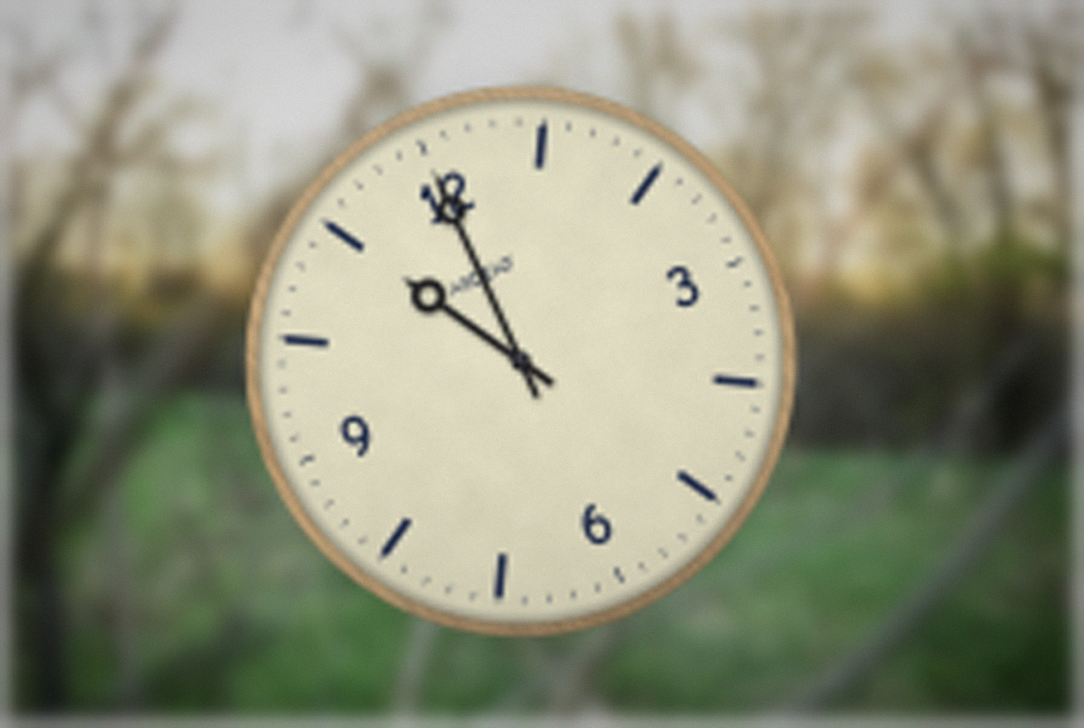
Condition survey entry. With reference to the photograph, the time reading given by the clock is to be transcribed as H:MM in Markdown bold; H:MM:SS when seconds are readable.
**11:00**
